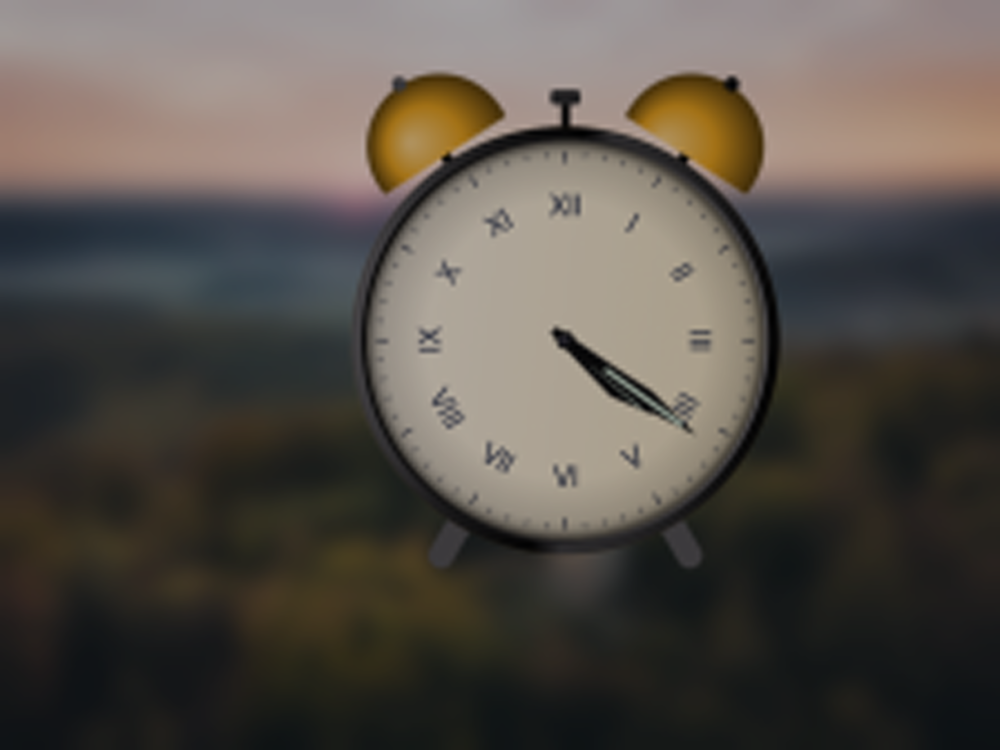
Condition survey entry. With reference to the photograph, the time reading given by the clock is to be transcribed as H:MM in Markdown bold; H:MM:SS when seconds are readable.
**4:21**
